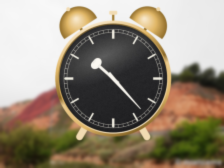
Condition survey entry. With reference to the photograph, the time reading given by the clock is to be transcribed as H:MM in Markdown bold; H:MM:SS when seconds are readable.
**10:23**
